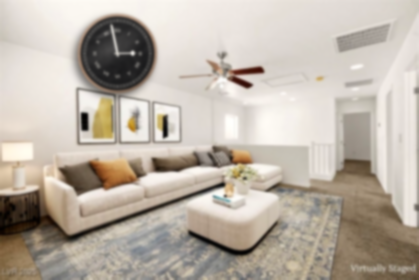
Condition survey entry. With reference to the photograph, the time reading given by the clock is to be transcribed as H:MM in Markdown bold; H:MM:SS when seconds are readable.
**2:58**
